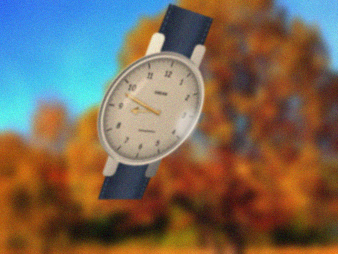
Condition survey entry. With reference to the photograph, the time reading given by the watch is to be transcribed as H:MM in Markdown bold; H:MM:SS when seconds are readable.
**8:48**
